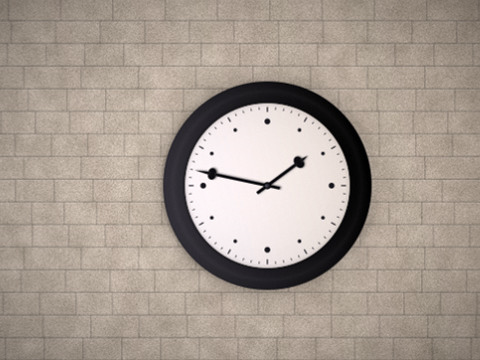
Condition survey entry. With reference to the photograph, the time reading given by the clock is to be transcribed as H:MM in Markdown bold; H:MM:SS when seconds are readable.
**1:47**
